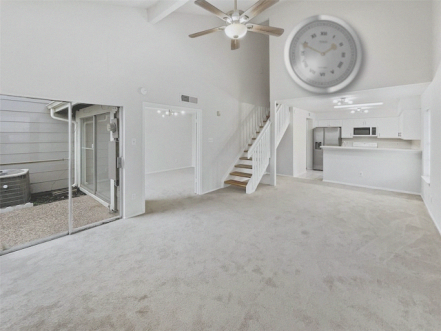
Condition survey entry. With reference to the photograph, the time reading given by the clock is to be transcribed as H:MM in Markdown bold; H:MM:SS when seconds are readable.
**1:49**
